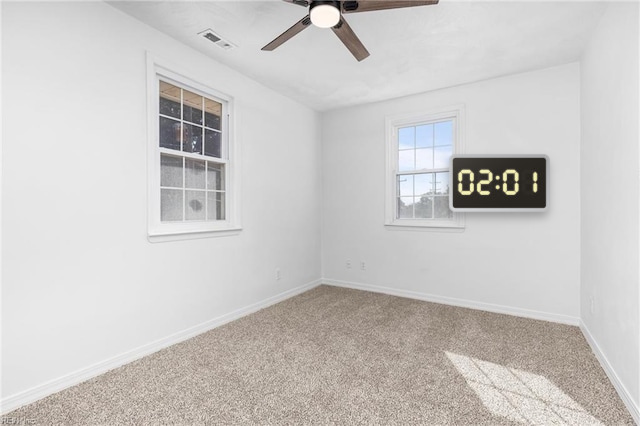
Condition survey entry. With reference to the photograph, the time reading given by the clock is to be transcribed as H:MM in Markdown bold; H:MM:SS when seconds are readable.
**2:01**
